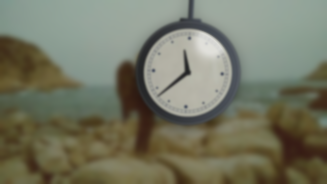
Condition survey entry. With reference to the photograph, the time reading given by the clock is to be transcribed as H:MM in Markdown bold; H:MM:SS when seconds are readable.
**11:38**
